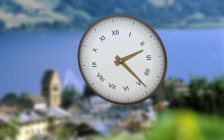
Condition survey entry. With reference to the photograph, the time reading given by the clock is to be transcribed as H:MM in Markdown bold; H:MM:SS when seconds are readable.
**2:24**
